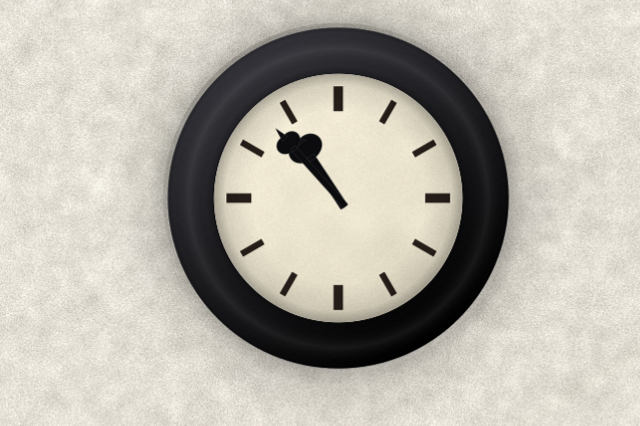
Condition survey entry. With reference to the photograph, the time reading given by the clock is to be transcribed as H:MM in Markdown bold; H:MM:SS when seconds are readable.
**10:53**
